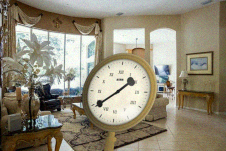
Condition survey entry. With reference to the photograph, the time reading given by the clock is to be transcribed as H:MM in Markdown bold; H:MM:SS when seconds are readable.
**1:39**
